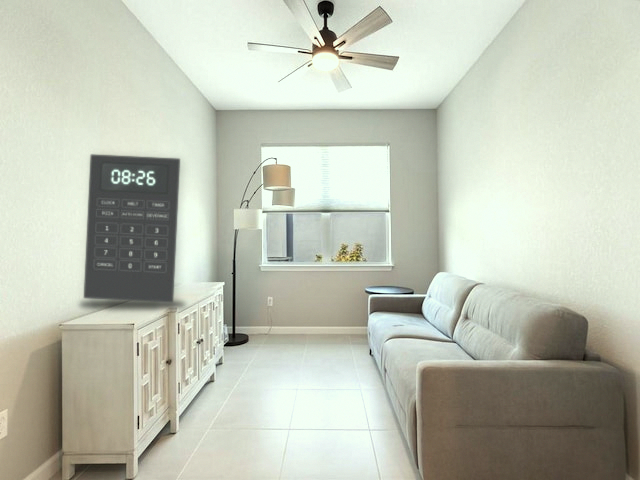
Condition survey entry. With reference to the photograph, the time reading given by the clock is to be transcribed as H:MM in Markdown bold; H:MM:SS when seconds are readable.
**8:26**
